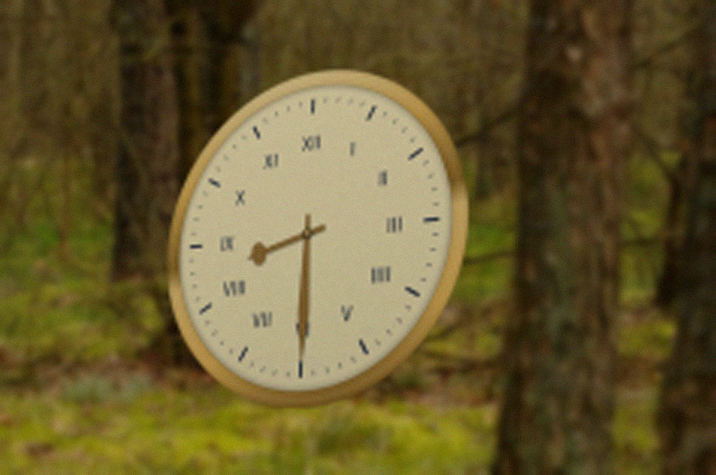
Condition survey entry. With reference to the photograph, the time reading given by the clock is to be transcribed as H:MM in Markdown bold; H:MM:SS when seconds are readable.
**8:30**
